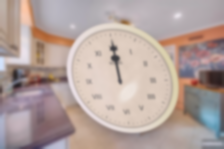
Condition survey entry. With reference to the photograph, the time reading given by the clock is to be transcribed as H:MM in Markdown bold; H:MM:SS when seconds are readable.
**12:00**
